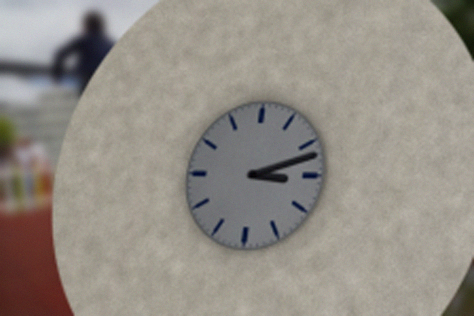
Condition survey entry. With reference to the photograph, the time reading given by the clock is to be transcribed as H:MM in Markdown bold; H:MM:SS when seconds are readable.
**3:12**
